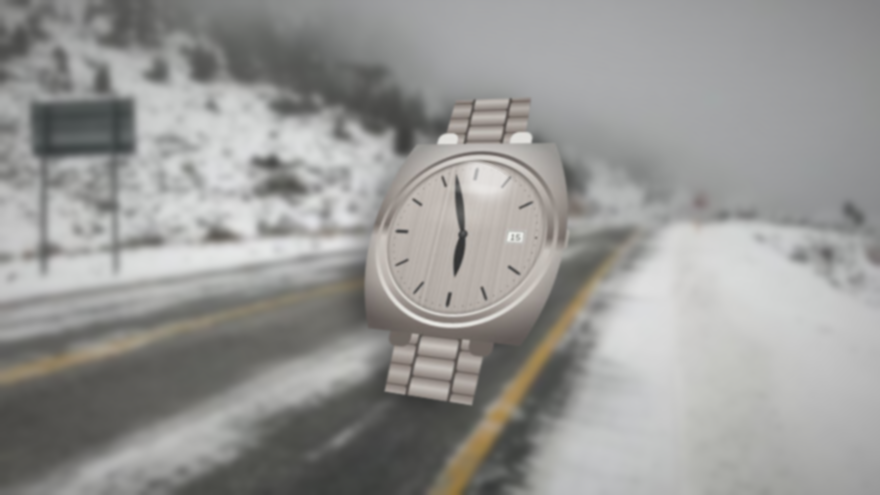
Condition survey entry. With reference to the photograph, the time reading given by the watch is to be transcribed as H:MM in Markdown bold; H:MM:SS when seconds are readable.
**5:57**
